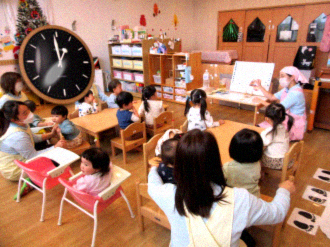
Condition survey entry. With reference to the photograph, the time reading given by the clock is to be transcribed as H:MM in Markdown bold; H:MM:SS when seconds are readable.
**12:59**
